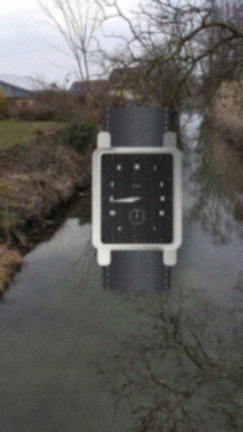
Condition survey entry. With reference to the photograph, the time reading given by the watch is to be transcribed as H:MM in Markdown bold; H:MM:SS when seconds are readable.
**8:44**
